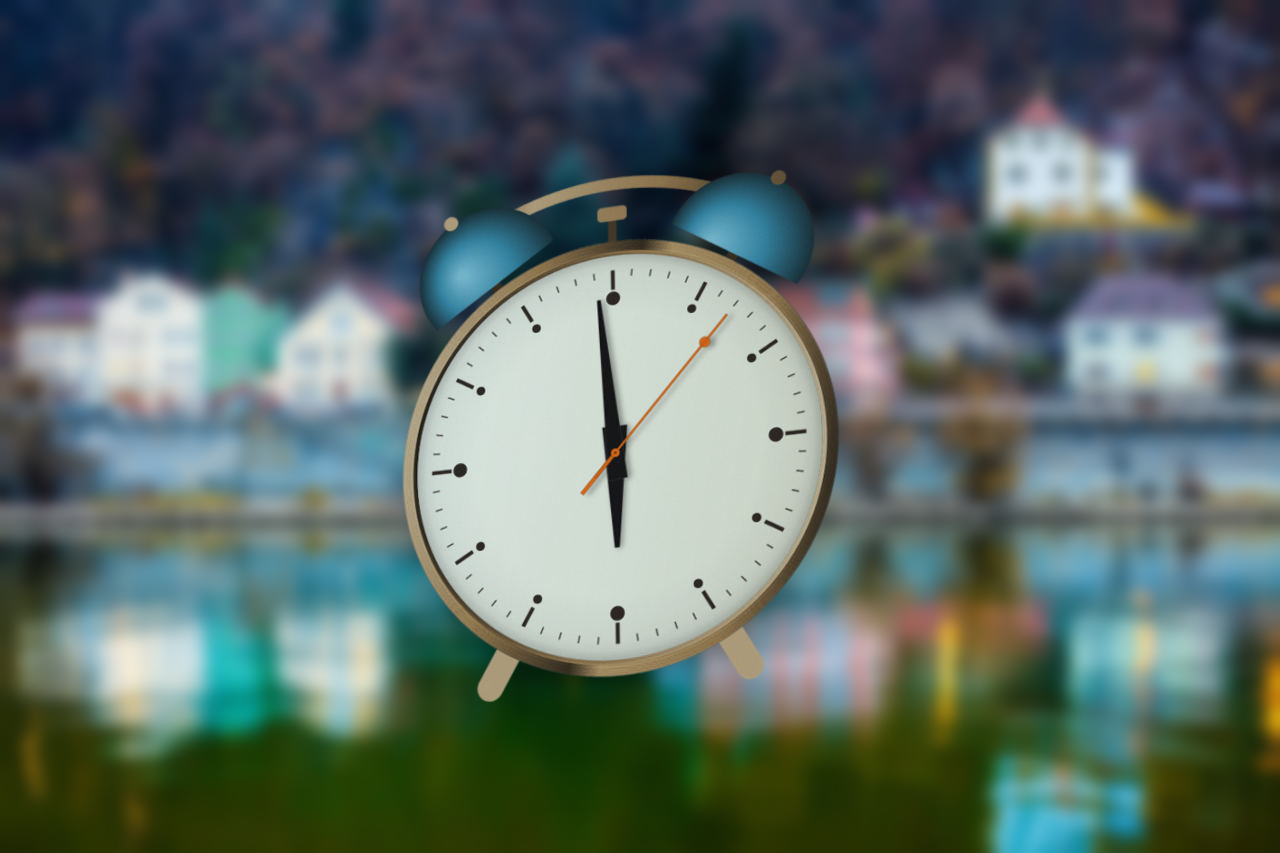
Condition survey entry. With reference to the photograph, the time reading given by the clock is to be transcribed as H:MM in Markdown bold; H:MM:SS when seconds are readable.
**5:59:07**
